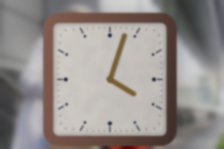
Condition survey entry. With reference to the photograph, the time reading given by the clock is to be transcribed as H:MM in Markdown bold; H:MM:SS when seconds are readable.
**4:03**
